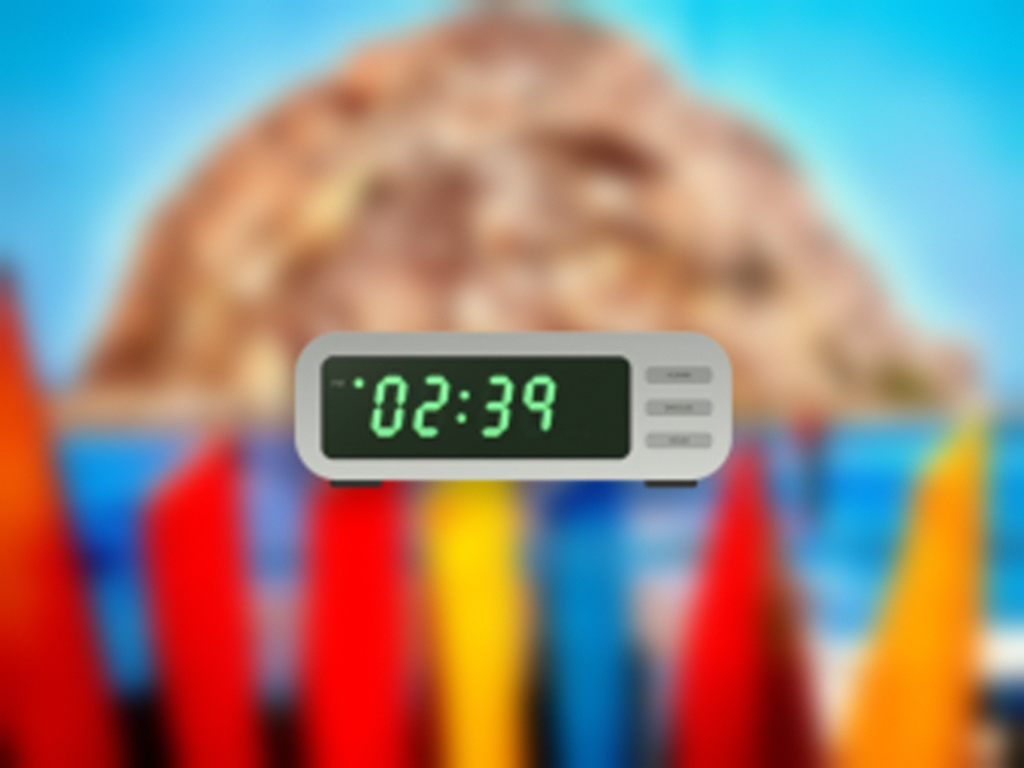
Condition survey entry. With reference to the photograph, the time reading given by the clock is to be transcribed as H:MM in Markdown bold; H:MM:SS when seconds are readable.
**2:39**
